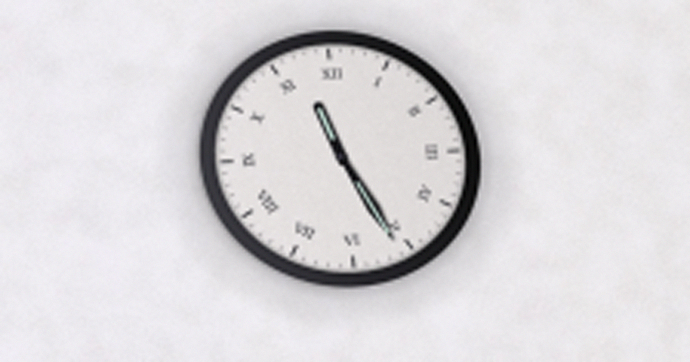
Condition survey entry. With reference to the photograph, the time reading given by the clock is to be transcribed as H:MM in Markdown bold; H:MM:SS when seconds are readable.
**11:26**
